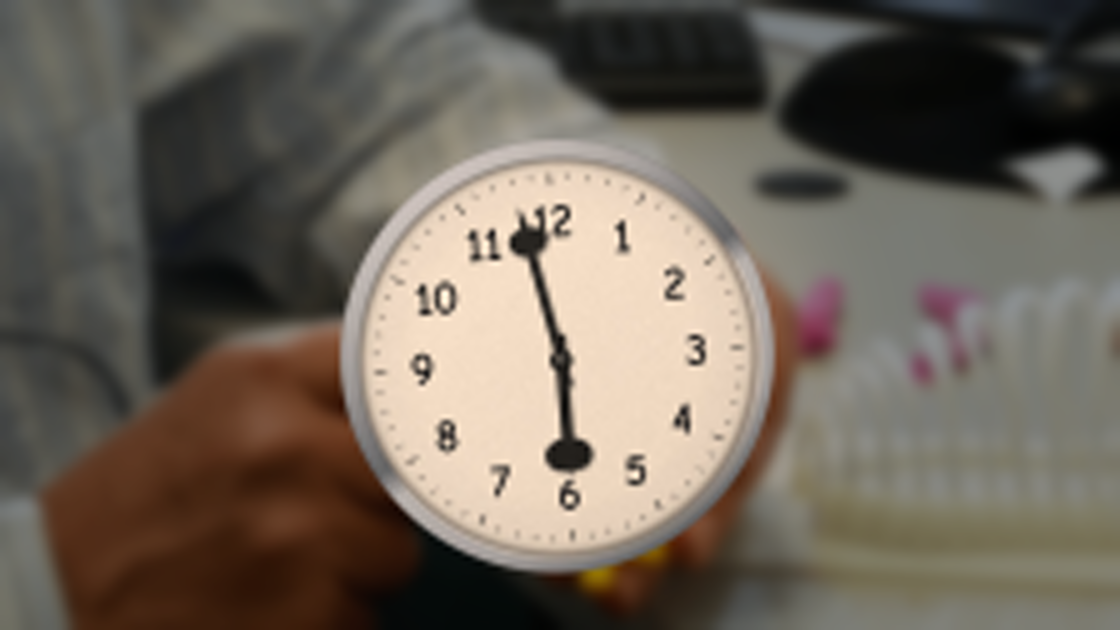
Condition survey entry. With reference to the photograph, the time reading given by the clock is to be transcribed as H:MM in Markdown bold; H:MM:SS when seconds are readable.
**5:58**
